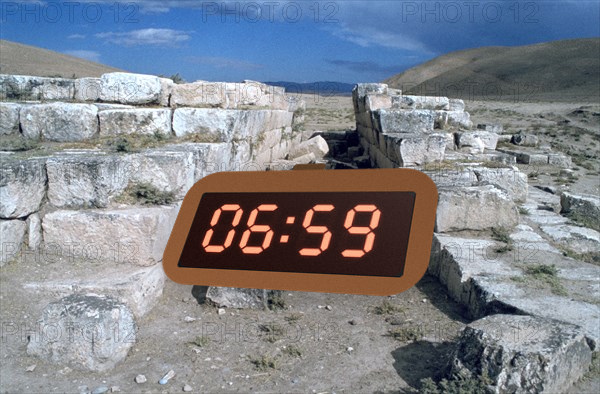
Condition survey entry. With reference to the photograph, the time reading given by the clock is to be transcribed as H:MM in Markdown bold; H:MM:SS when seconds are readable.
**6:59**
